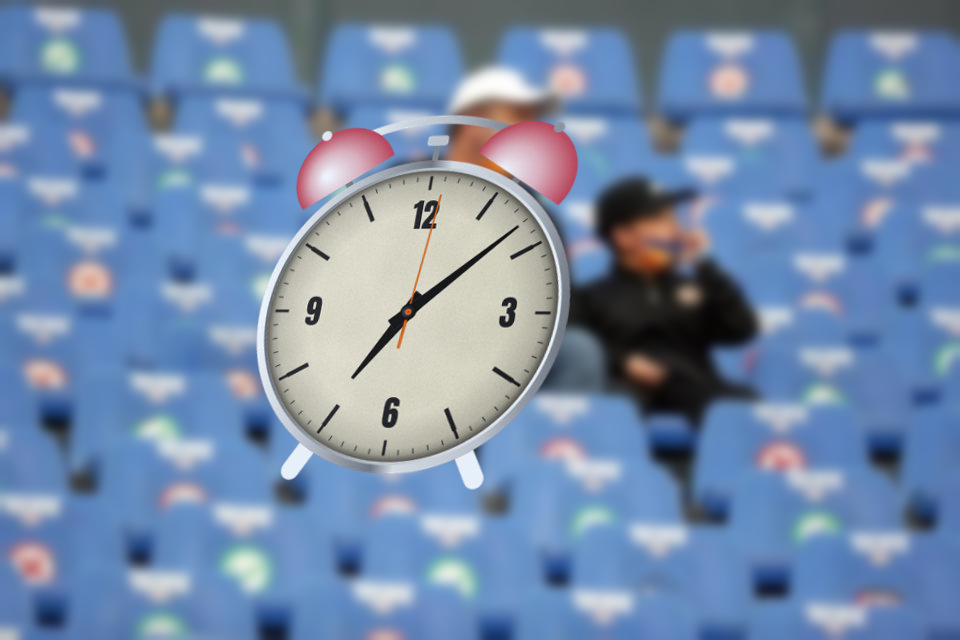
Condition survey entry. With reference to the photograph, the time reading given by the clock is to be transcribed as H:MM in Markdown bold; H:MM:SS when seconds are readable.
**7:08:01**
